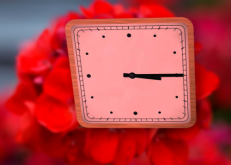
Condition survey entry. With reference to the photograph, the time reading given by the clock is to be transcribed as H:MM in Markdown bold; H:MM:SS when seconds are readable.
**3:15**
